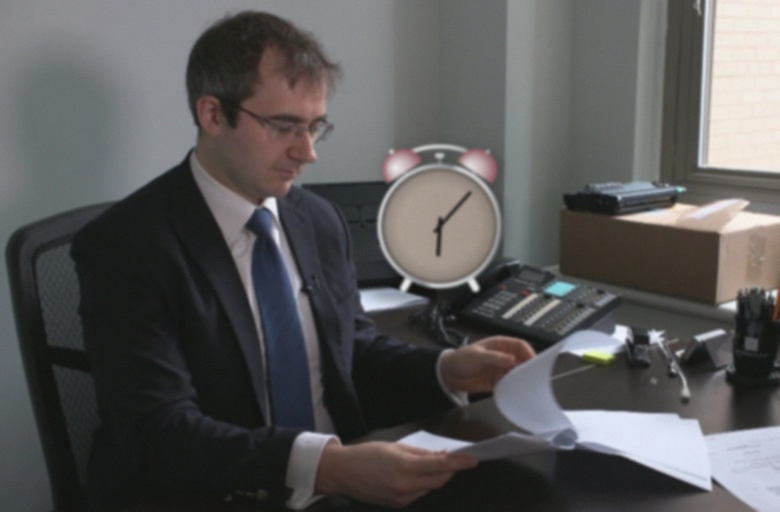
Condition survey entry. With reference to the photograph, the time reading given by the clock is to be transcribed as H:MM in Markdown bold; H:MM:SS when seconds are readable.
**6:07**
